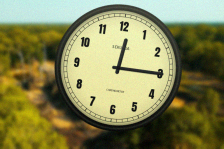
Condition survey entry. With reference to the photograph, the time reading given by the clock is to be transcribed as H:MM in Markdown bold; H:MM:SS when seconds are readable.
**12:15**
